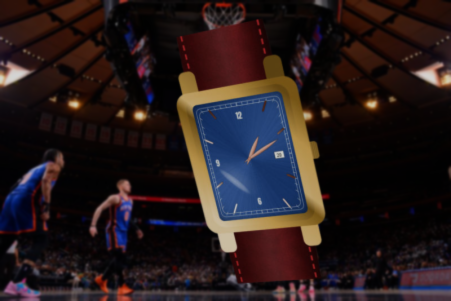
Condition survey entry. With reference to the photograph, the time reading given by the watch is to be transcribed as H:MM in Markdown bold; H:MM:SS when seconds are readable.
**1:11**
